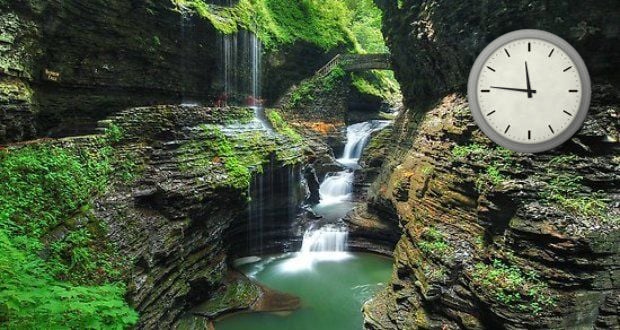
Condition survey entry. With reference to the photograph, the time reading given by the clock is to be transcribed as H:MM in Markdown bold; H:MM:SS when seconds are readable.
**11:46**
